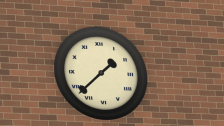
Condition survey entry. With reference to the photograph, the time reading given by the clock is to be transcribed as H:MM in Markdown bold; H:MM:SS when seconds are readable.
**1:38**
